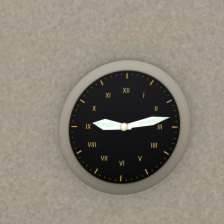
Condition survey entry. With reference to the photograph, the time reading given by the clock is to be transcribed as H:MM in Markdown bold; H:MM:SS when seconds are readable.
**9:13**
